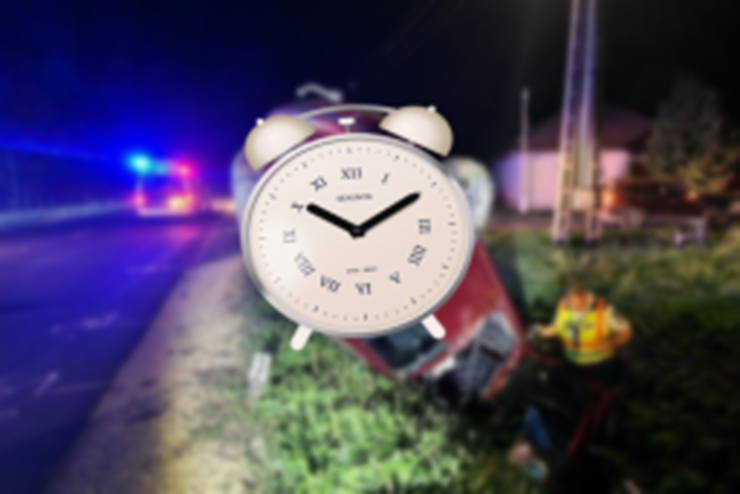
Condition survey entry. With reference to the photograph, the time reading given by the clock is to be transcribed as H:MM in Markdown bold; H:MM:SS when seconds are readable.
**10:10**
